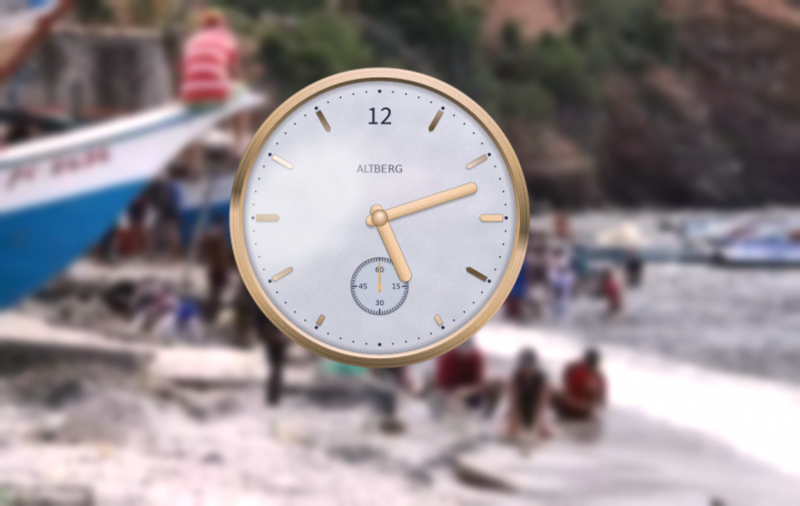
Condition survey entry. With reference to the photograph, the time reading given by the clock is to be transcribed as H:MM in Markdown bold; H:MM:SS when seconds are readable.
**5:12**
